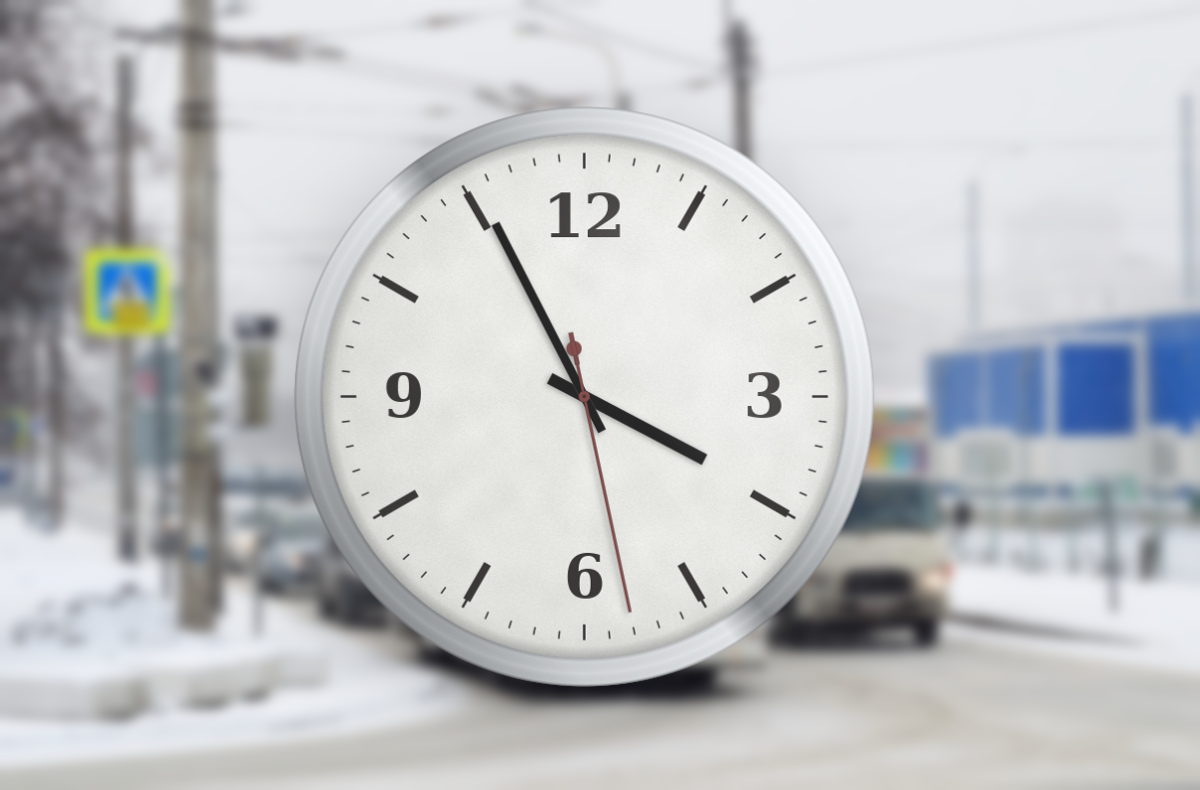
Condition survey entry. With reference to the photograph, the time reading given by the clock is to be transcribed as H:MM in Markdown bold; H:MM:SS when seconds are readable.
**3:55:28**
